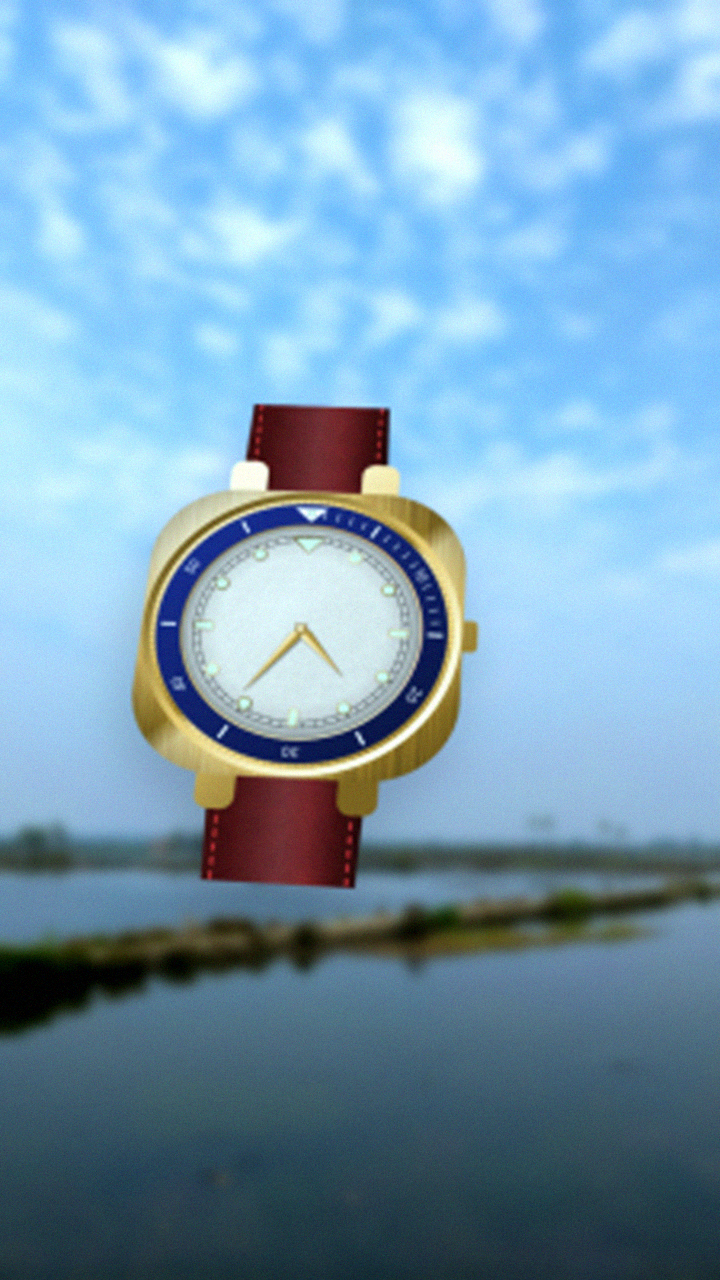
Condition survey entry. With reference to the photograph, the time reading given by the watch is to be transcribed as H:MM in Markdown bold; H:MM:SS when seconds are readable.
**4:36**
